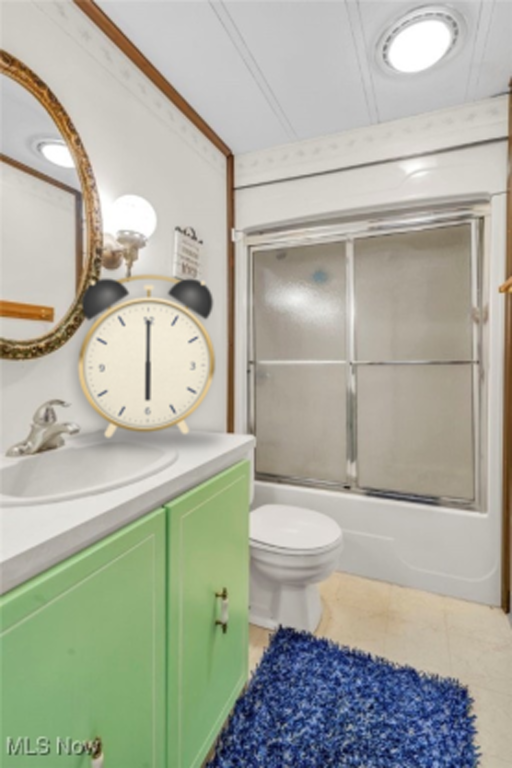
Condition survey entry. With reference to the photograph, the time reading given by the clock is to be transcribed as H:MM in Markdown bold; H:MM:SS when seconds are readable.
**6:00**
